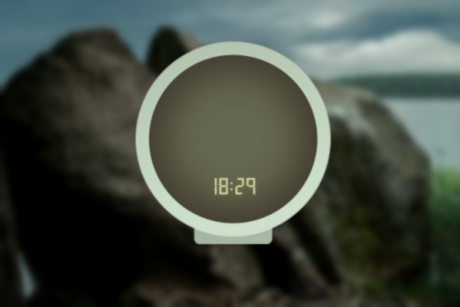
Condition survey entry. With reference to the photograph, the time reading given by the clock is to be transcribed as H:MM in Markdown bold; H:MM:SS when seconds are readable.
**18:29**
